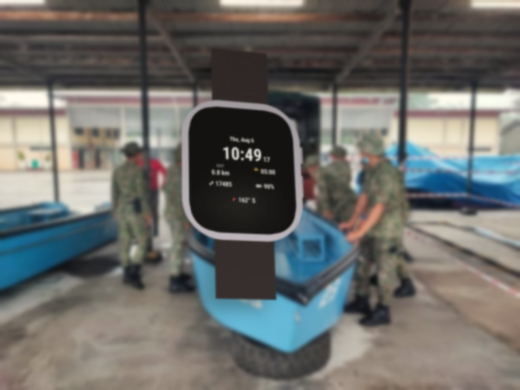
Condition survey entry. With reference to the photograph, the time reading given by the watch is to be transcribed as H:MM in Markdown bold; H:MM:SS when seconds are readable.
**10:49**
